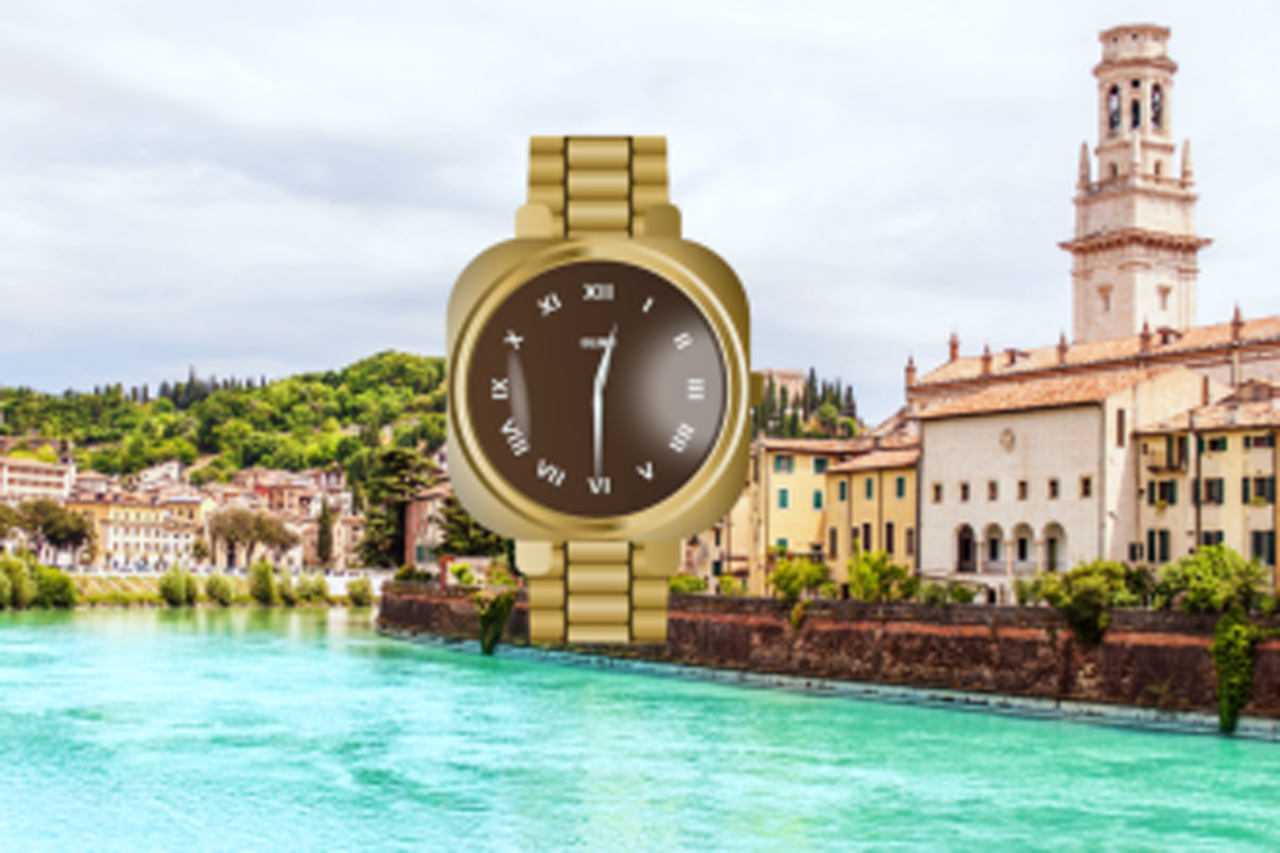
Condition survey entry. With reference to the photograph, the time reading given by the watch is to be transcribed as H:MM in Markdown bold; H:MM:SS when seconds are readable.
**12:30**
